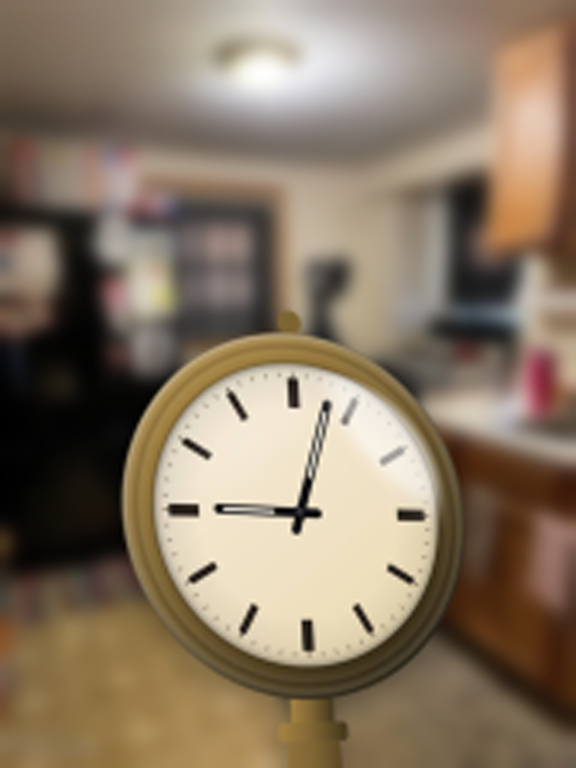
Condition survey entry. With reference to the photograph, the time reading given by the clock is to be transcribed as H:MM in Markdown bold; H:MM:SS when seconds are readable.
**9:03**
